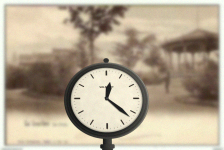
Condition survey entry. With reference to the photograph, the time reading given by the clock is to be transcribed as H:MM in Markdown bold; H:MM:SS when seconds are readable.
**12:22**
